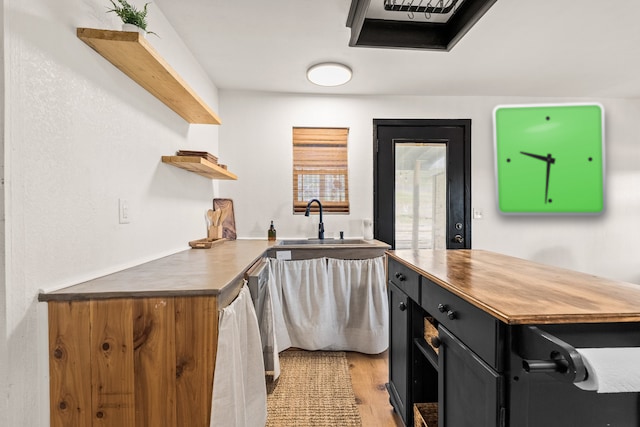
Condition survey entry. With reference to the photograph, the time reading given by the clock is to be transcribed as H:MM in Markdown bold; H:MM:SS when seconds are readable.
**9:31**
